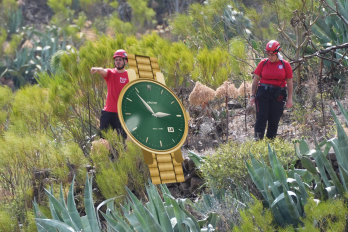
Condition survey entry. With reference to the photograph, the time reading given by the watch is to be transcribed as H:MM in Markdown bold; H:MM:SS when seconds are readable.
**2:54**
